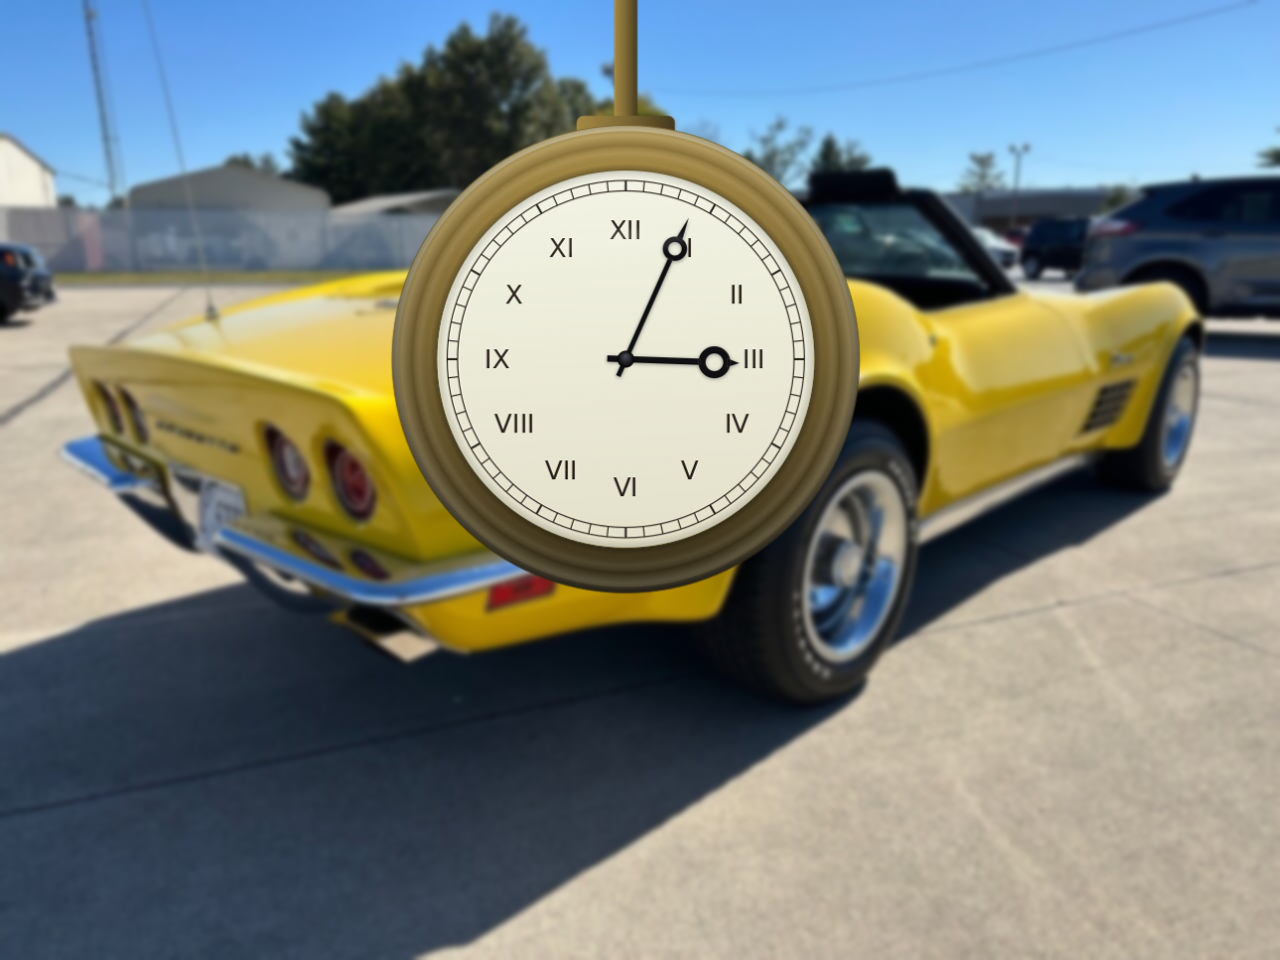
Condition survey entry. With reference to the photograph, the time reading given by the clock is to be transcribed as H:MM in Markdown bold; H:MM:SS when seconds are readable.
**3:04**
